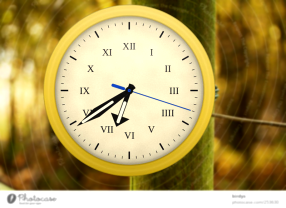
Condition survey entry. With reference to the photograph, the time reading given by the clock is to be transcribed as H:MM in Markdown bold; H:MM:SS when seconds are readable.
**6:39:18**
